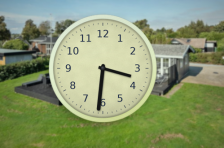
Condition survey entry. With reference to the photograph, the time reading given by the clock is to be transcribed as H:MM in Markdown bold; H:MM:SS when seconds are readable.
**3:31**
